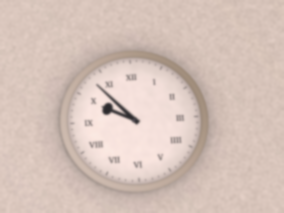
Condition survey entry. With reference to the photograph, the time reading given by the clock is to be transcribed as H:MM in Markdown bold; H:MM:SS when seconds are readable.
**9:53**
